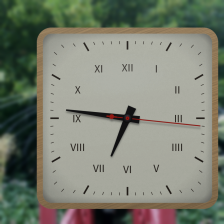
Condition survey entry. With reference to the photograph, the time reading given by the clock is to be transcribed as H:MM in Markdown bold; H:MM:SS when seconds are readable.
**6:46:16**
